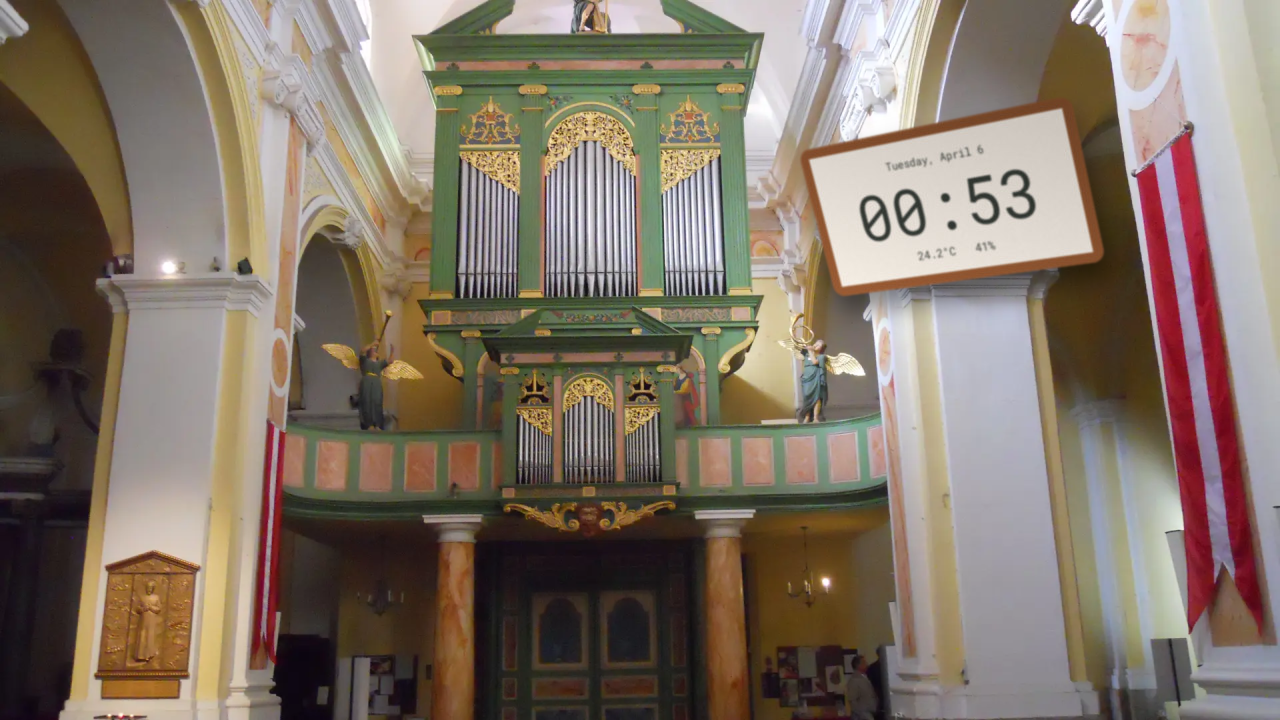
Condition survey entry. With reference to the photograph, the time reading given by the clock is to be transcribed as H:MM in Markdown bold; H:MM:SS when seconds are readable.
**0:53**
